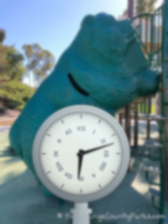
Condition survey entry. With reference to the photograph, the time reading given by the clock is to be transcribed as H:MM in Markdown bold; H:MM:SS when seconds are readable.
**6:12**
